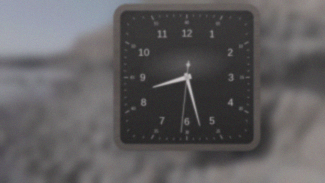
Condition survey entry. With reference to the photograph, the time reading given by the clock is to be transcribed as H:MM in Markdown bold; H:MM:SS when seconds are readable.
**8:27:31**
